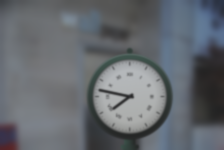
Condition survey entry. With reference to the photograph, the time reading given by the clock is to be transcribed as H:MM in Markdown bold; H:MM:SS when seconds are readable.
**7:47**
